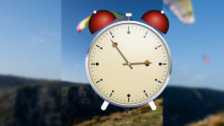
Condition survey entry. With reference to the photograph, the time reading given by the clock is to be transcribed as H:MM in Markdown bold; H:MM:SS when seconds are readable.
**2:54**
